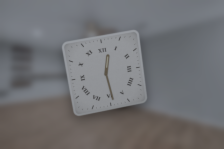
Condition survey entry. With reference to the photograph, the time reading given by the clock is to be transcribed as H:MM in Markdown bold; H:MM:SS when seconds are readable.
**12:29**
